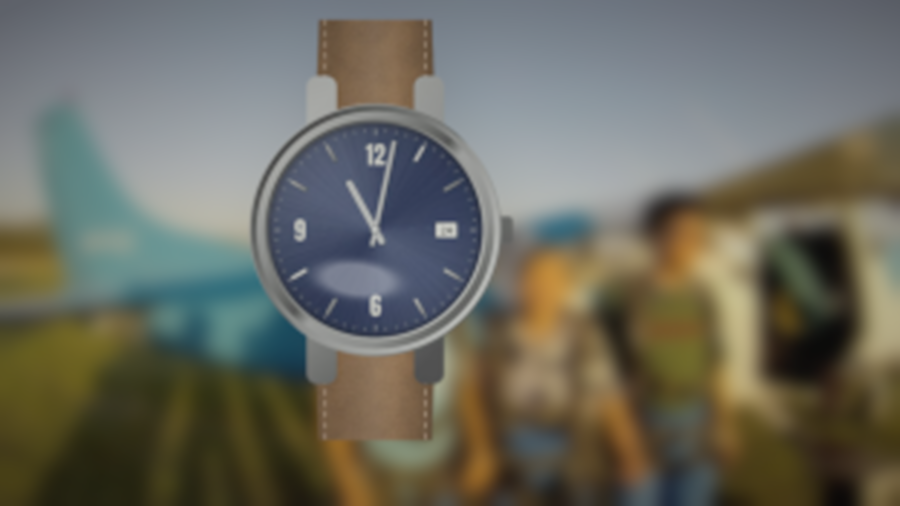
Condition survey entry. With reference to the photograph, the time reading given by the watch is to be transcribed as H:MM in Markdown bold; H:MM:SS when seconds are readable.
**11:02**
